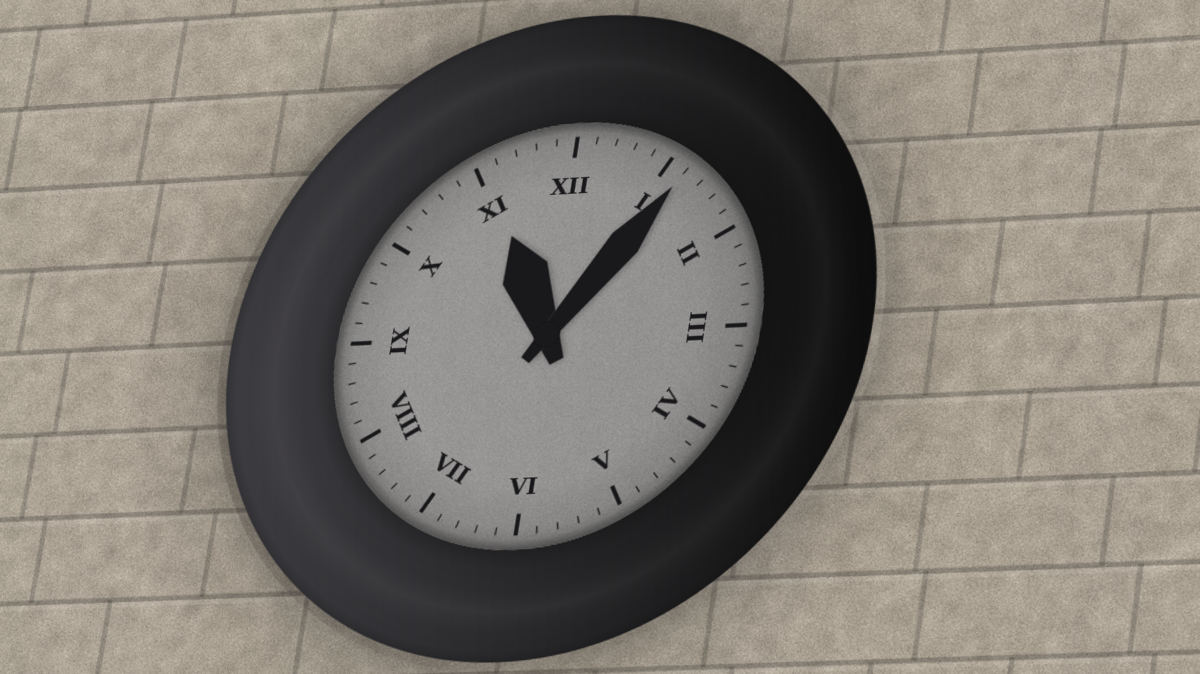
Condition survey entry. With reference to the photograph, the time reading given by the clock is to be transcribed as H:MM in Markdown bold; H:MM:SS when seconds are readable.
**11:06**
